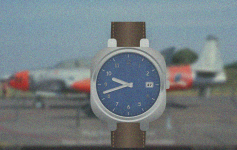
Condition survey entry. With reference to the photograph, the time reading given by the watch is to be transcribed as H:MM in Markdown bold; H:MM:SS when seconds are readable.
**9:42**
